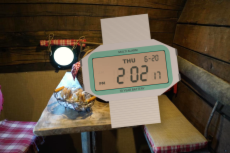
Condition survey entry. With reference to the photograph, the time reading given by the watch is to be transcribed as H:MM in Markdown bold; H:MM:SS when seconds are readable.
**2:02**
